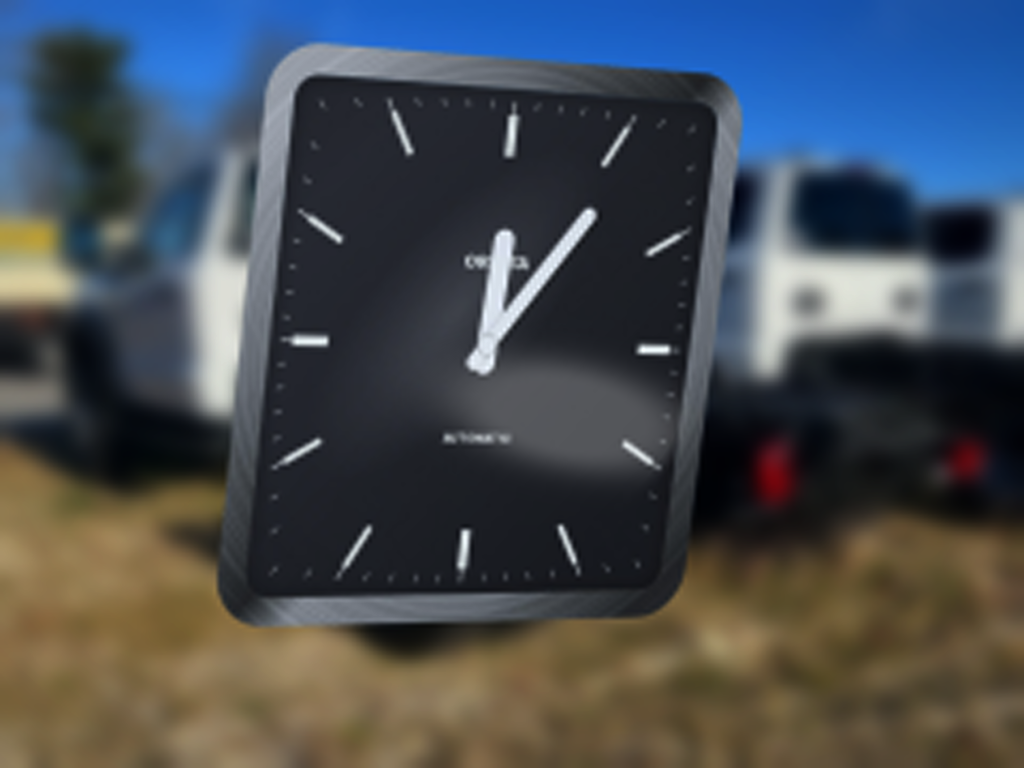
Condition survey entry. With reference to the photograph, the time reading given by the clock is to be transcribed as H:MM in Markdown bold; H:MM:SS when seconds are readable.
**12:06**
